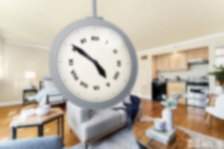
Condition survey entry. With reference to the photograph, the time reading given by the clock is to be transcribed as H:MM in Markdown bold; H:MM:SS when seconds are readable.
**4:51**
